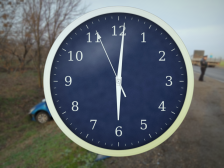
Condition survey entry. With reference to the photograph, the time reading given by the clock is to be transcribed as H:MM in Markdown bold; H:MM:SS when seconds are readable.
**6:00:56**
